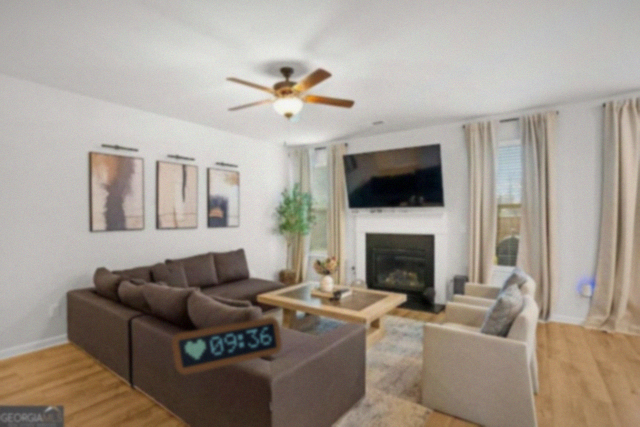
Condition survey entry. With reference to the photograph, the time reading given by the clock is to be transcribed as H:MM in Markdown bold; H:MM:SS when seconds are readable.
**9:36**
